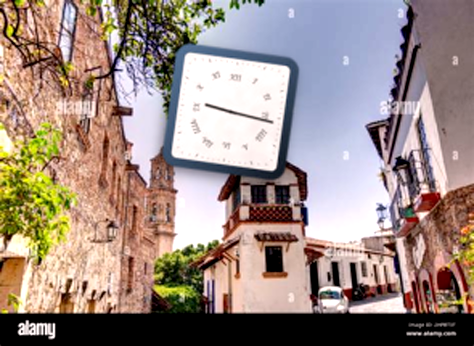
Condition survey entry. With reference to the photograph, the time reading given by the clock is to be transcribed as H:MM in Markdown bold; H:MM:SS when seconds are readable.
**9:16**
